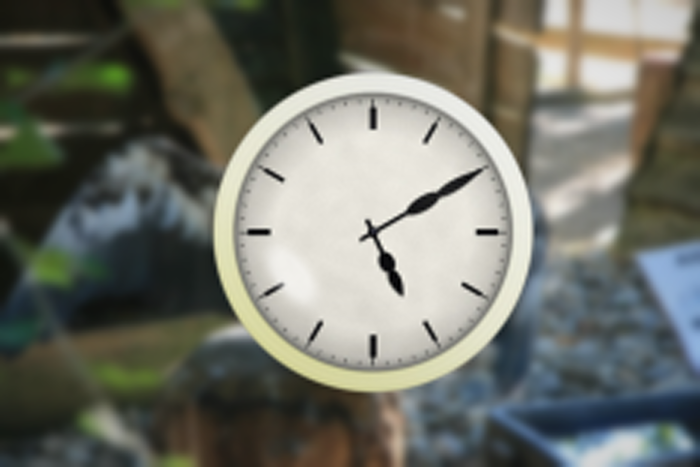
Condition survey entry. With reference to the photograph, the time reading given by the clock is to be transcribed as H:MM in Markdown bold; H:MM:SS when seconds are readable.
**5:10**
